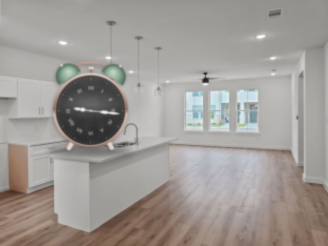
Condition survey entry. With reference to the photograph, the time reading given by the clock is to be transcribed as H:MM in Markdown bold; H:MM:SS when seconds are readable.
**9:16**
